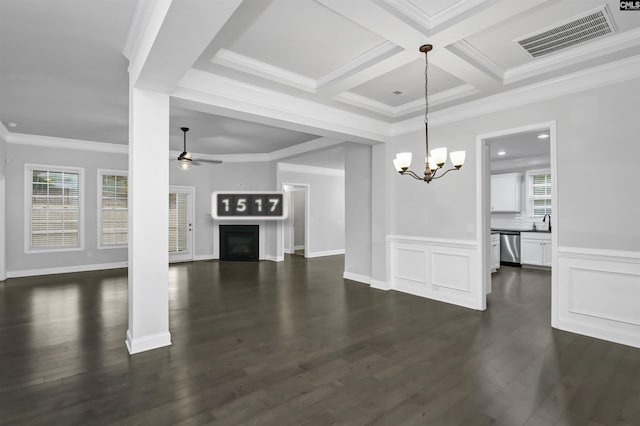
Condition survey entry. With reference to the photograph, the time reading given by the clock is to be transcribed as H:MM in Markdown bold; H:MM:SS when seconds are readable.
**15:17**
